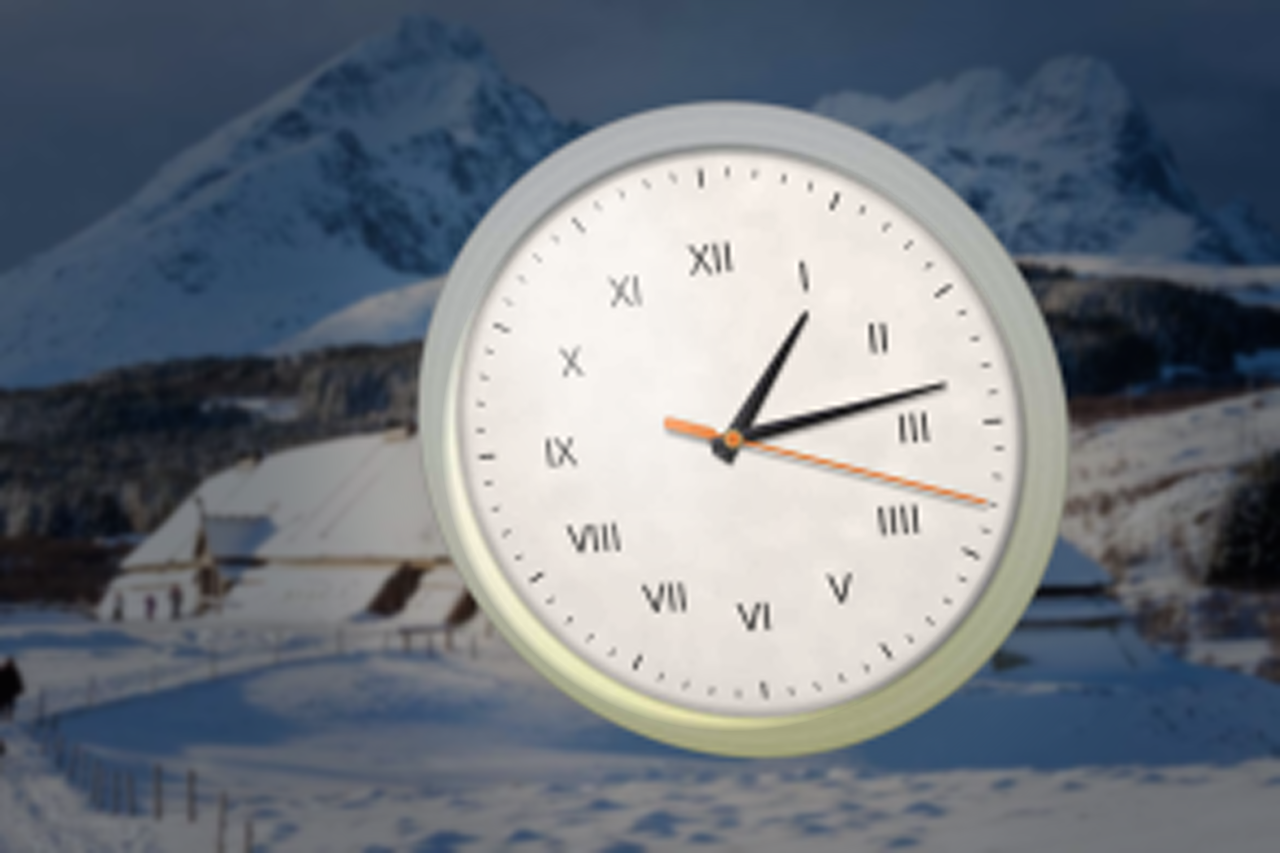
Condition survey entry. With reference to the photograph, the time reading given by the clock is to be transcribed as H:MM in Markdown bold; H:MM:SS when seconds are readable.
**1:13:18**
